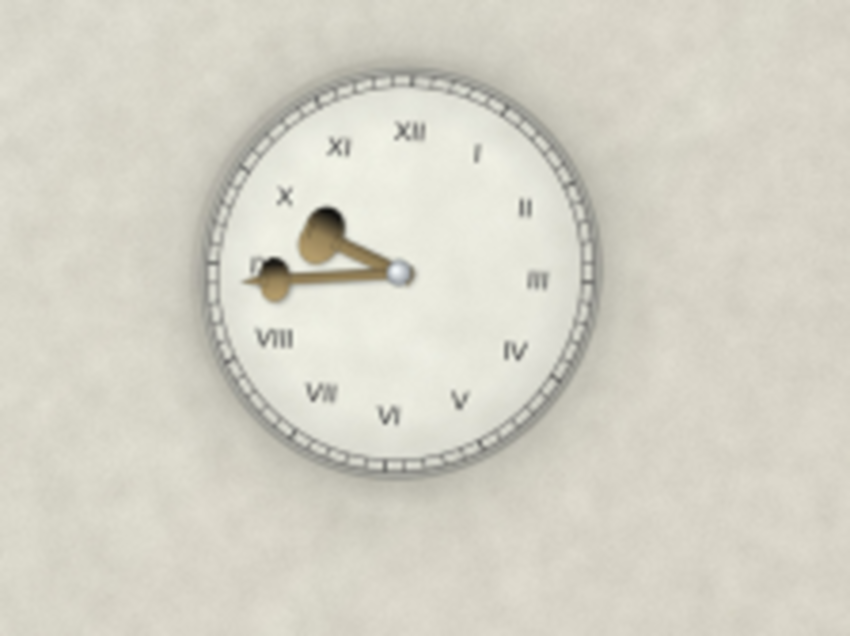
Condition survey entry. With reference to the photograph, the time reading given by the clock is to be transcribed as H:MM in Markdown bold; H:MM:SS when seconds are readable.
**9:44**
